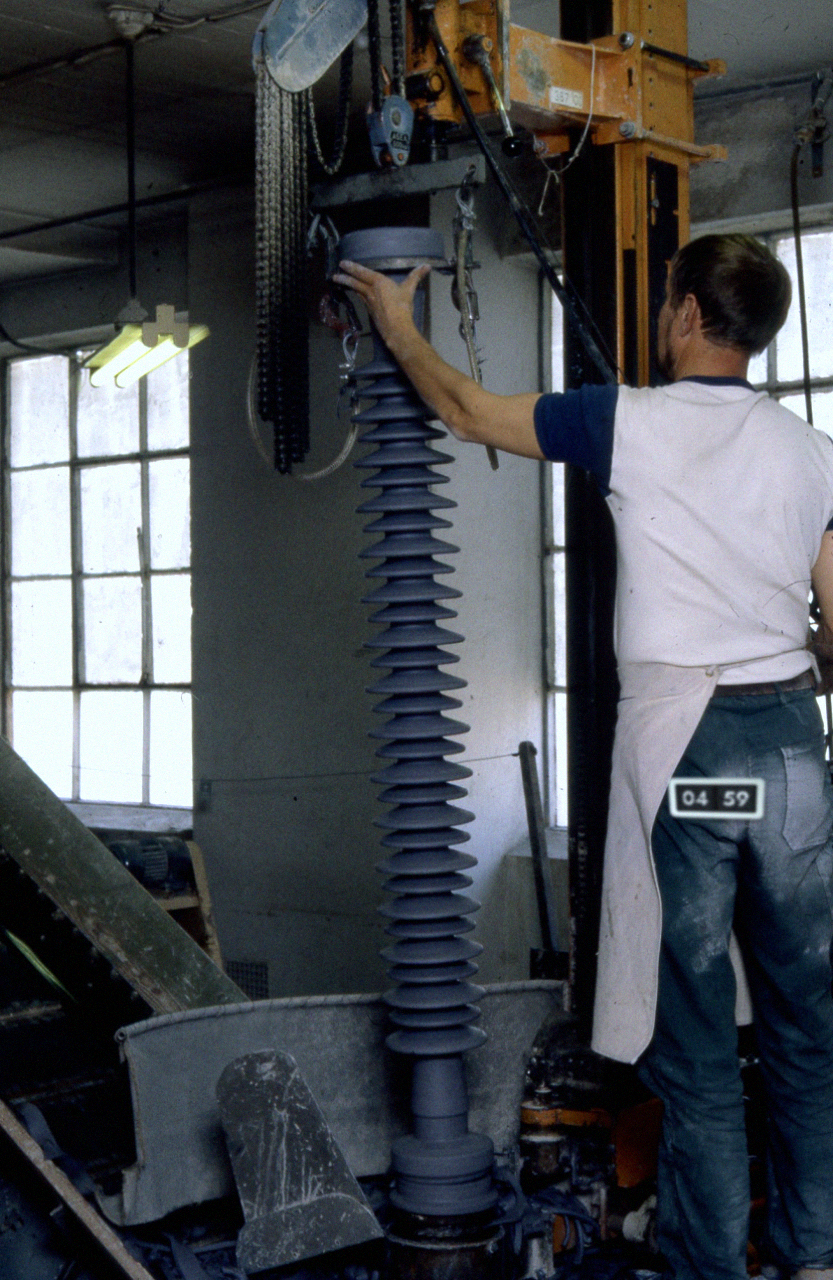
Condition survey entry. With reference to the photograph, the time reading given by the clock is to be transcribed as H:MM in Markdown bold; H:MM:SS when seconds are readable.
**4:59**
